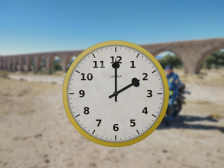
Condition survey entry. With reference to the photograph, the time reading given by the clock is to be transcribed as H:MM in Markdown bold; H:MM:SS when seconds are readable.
**2:00**
